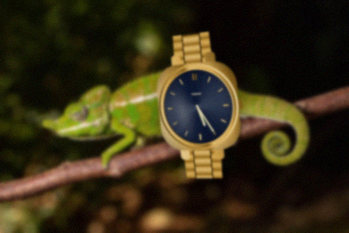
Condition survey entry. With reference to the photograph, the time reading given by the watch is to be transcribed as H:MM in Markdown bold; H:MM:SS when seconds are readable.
**5:25**
